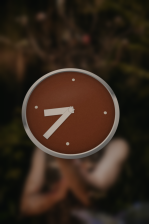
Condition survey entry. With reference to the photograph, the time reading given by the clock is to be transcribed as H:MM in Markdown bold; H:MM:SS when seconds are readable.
**8:36**
